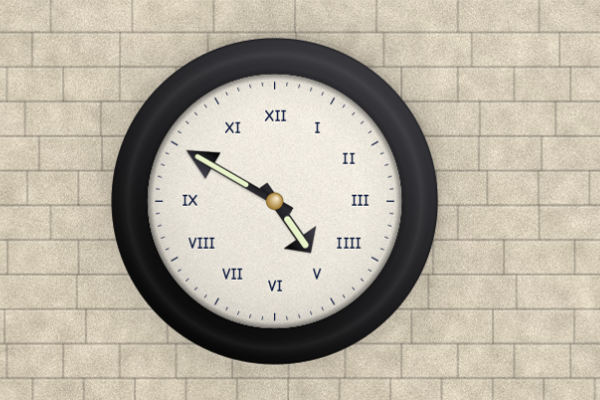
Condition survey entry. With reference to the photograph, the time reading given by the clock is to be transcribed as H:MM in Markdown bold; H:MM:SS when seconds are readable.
**4:50**
